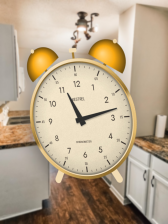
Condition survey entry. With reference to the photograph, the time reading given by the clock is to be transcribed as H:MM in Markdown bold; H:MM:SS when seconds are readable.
**11:13**
